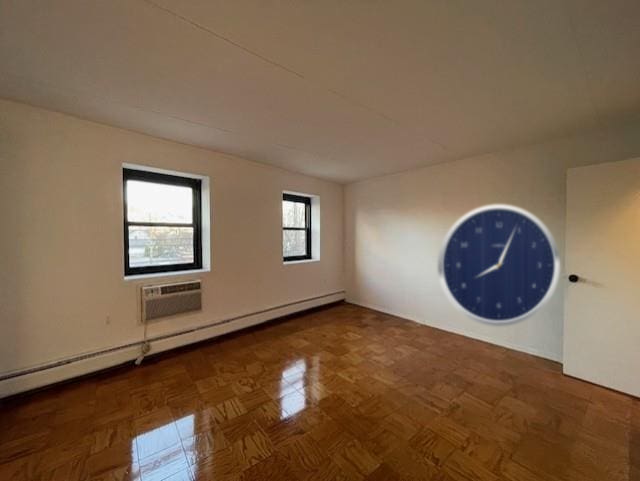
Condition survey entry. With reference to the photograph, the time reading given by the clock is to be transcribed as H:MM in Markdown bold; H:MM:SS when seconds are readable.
**8:04**
